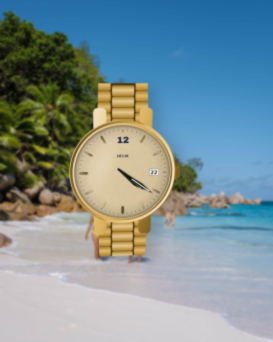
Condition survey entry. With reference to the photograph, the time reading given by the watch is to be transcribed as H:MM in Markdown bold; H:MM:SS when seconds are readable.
**4:21**
